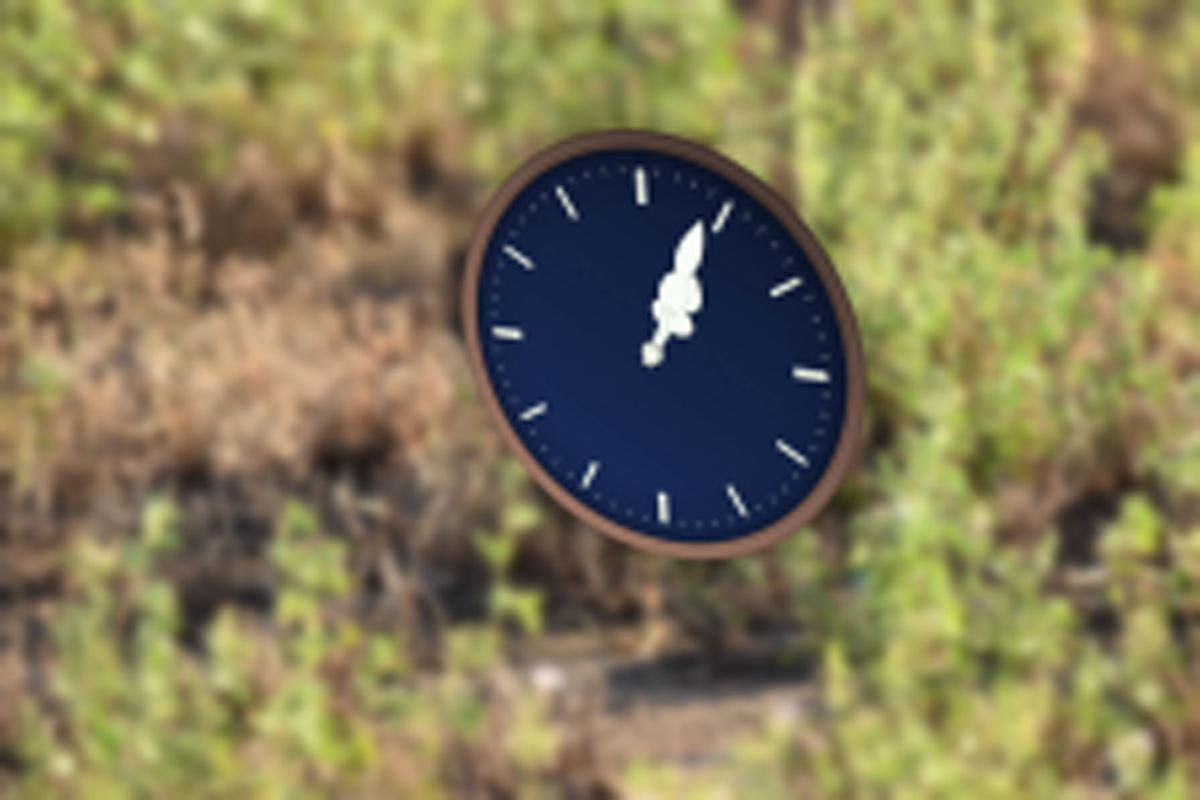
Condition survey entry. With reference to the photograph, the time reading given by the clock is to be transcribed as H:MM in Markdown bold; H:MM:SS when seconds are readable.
**1:04**
